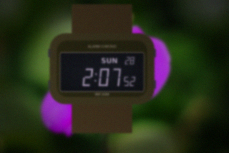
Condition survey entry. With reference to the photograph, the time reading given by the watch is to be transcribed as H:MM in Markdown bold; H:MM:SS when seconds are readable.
**2:07**
